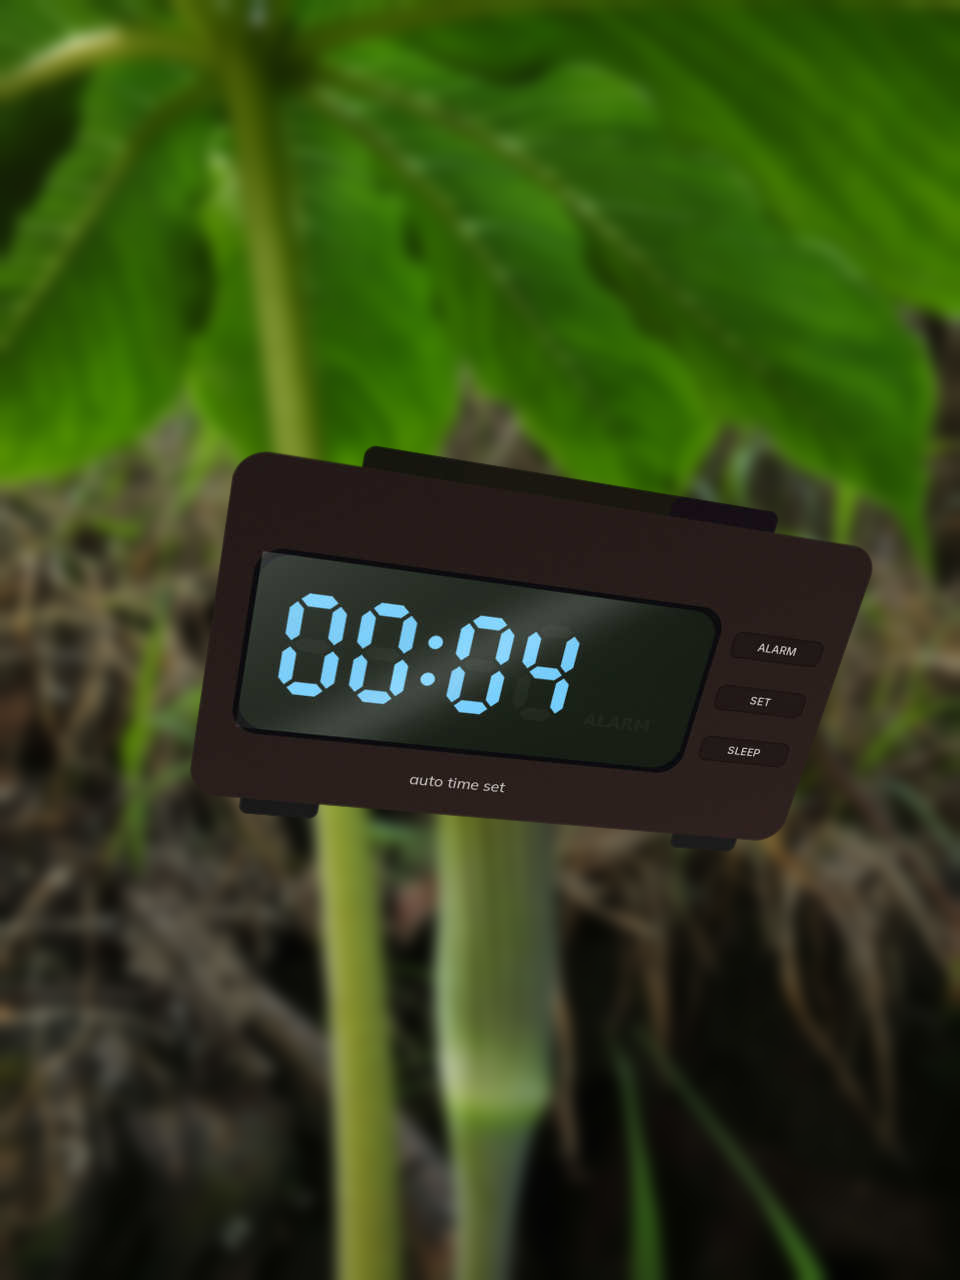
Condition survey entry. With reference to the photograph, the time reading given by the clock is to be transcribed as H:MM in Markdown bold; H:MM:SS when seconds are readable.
**0:04**
